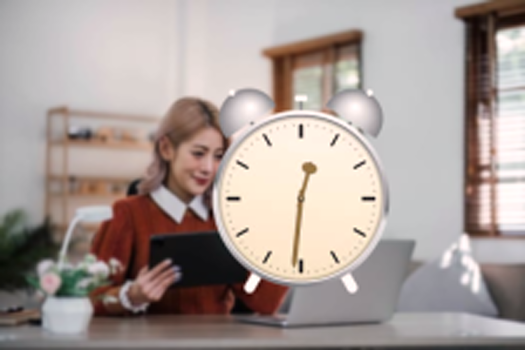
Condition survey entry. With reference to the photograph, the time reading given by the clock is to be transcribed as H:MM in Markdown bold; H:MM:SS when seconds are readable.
**12:31**
